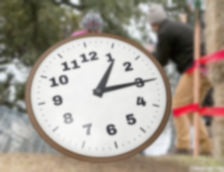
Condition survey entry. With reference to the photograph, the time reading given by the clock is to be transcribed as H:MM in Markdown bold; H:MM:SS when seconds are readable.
**1:15**
